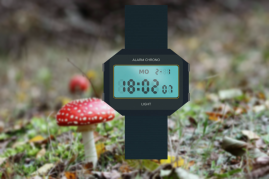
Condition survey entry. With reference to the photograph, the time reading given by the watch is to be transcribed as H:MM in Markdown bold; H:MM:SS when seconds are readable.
**18:02:07**
